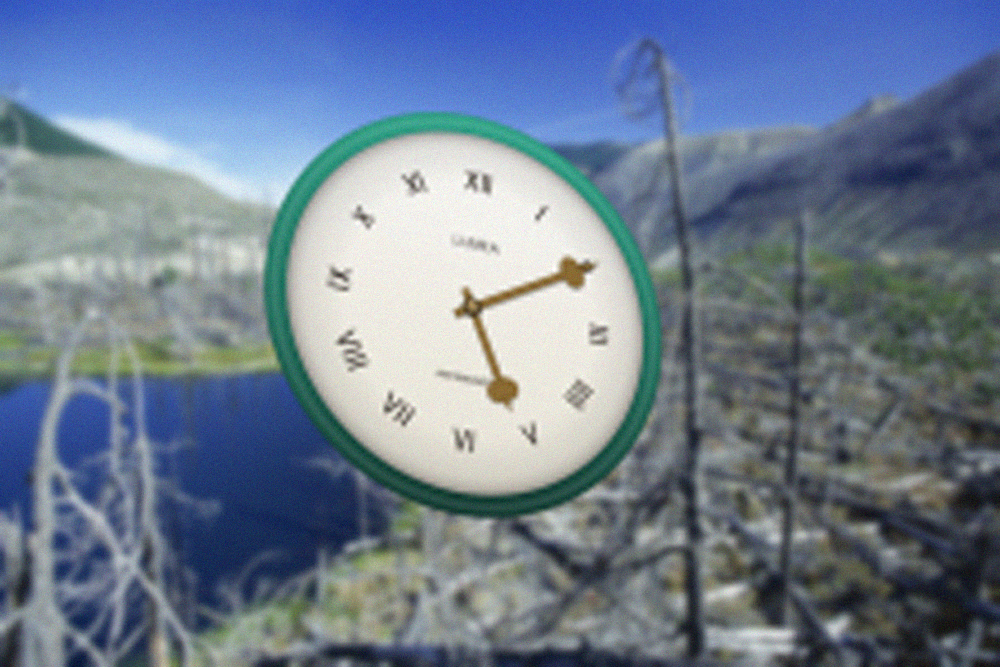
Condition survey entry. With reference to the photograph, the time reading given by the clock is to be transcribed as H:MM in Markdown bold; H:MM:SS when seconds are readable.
**5:10**
